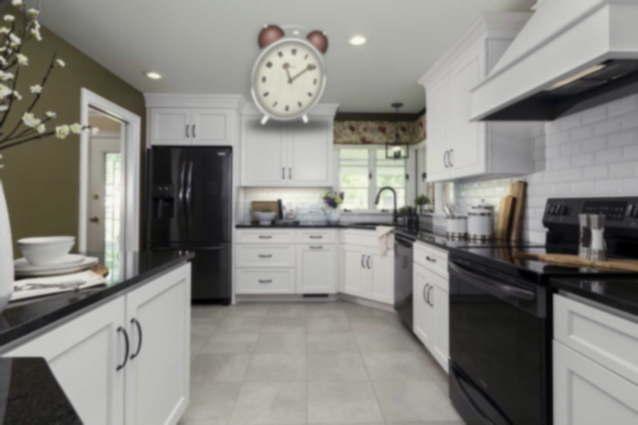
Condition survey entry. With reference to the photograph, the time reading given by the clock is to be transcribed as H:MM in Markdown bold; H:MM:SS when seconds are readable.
**11:09**
